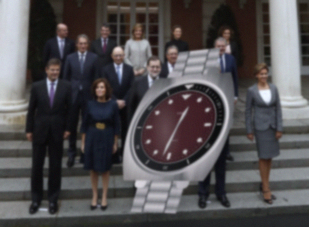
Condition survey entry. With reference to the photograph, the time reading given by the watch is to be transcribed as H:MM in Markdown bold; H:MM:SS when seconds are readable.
**12:32**
